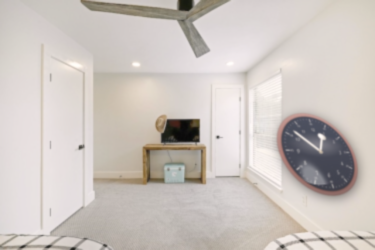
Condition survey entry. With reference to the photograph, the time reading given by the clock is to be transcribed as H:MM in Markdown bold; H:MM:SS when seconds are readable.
**12:52**
